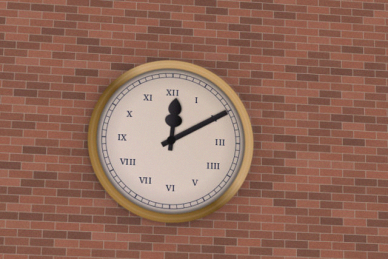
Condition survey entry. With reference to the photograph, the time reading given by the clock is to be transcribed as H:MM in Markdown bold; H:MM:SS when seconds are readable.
**12:10**
